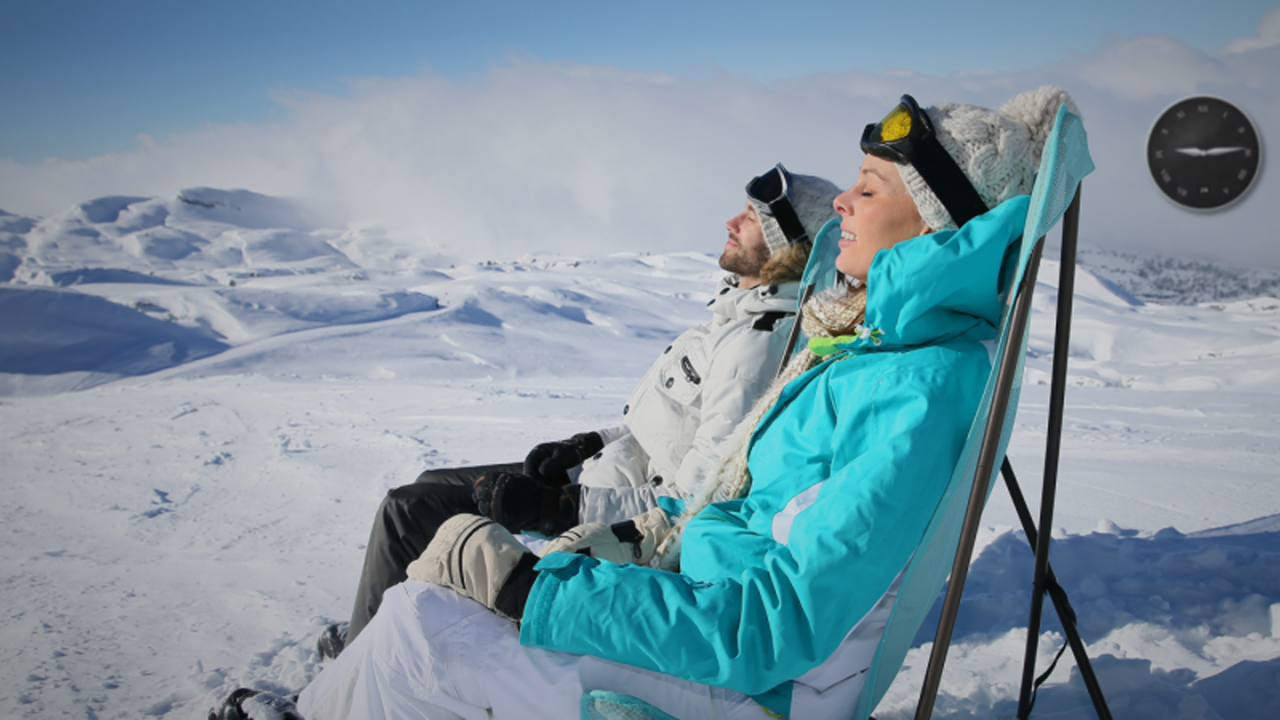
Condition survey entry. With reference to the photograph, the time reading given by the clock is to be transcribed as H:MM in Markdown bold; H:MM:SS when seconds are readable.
**9:14**
